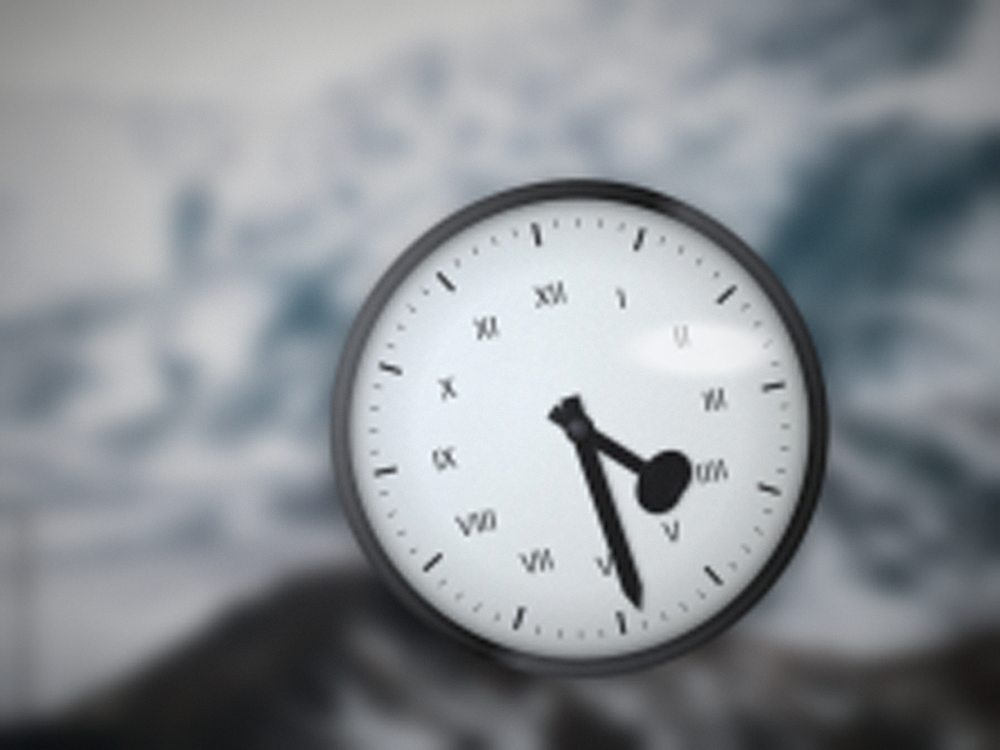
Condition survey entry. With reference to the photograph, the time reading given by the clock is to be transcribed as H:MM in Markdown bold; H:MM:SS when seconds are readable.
**4:29**
